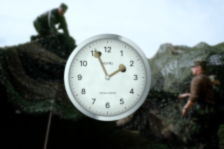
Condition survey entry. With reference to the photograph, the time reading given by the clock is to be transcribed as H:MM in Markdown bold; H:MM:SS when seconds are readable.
**1:56**
